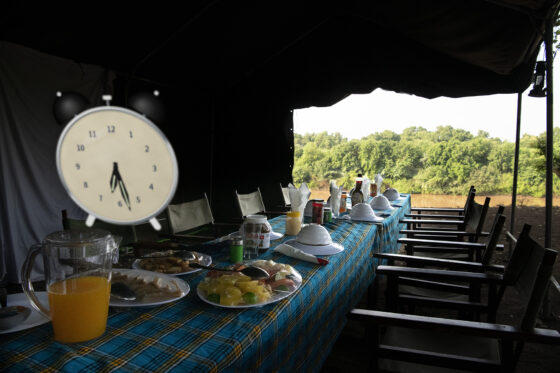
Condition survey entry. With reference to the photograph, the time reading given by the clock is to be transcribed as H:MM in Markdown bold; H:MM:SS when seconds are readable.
**6:28**
